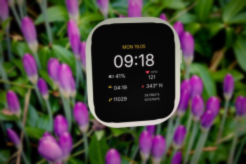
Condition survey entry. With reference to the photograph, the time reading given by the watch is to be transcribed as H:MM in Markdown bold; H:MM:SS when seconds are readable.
**9:18**
